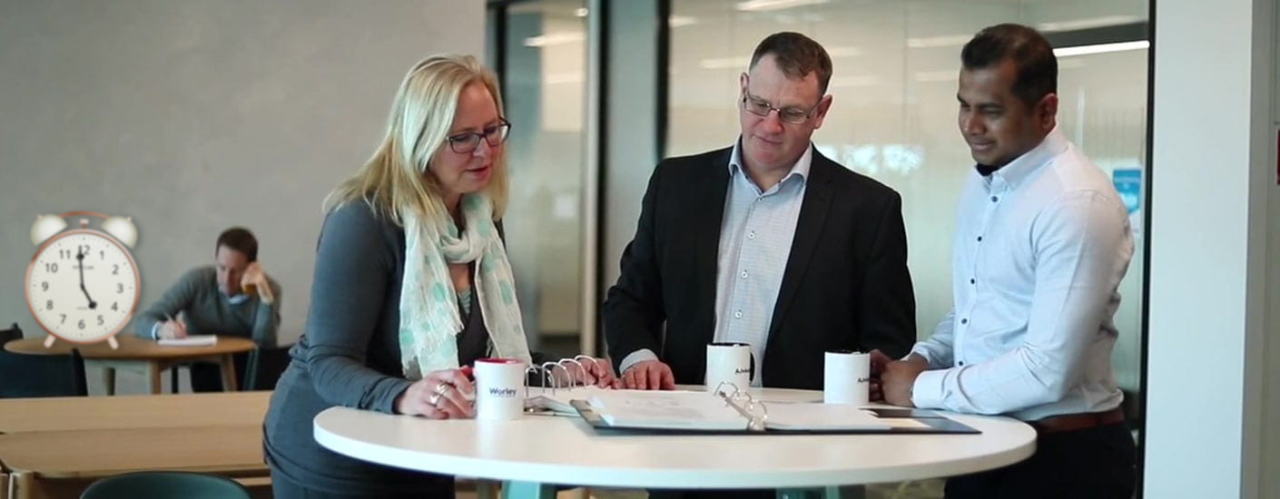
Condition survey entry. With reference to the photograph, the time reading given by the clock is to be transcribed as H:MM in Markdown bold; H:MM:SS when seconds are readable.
**4:59**
